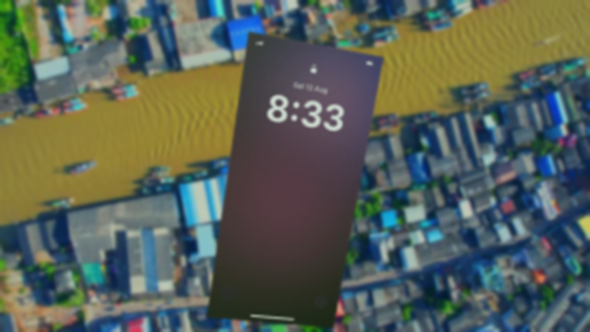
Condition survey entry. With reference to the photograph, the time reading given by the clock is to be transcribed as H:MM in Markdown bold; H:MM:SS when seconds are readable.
**8:33**
